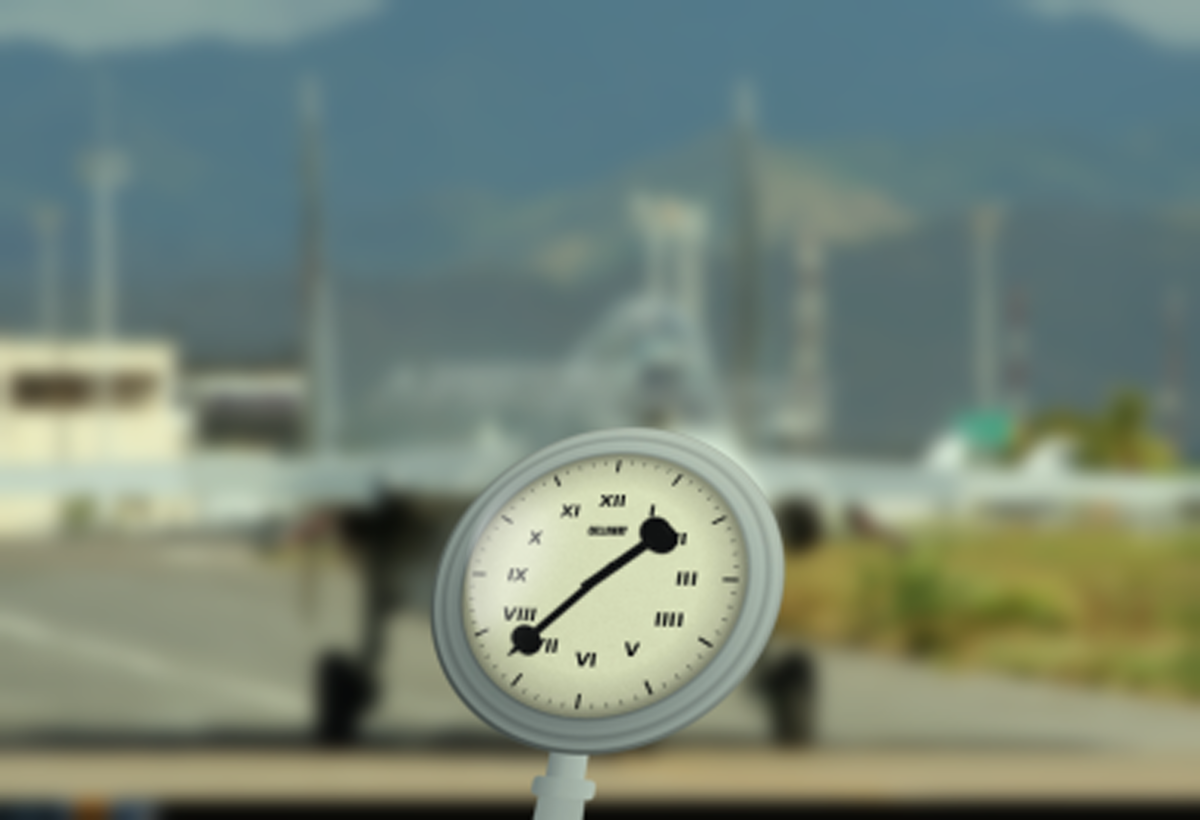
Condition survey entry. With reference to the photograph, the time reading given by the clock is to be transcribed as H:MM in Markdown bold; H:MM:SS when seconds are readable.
**1:37**
